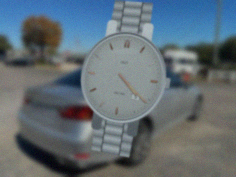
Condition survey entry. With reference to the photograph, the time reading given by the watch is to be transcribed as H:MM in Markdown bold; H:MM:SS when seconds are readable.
**4:21**
